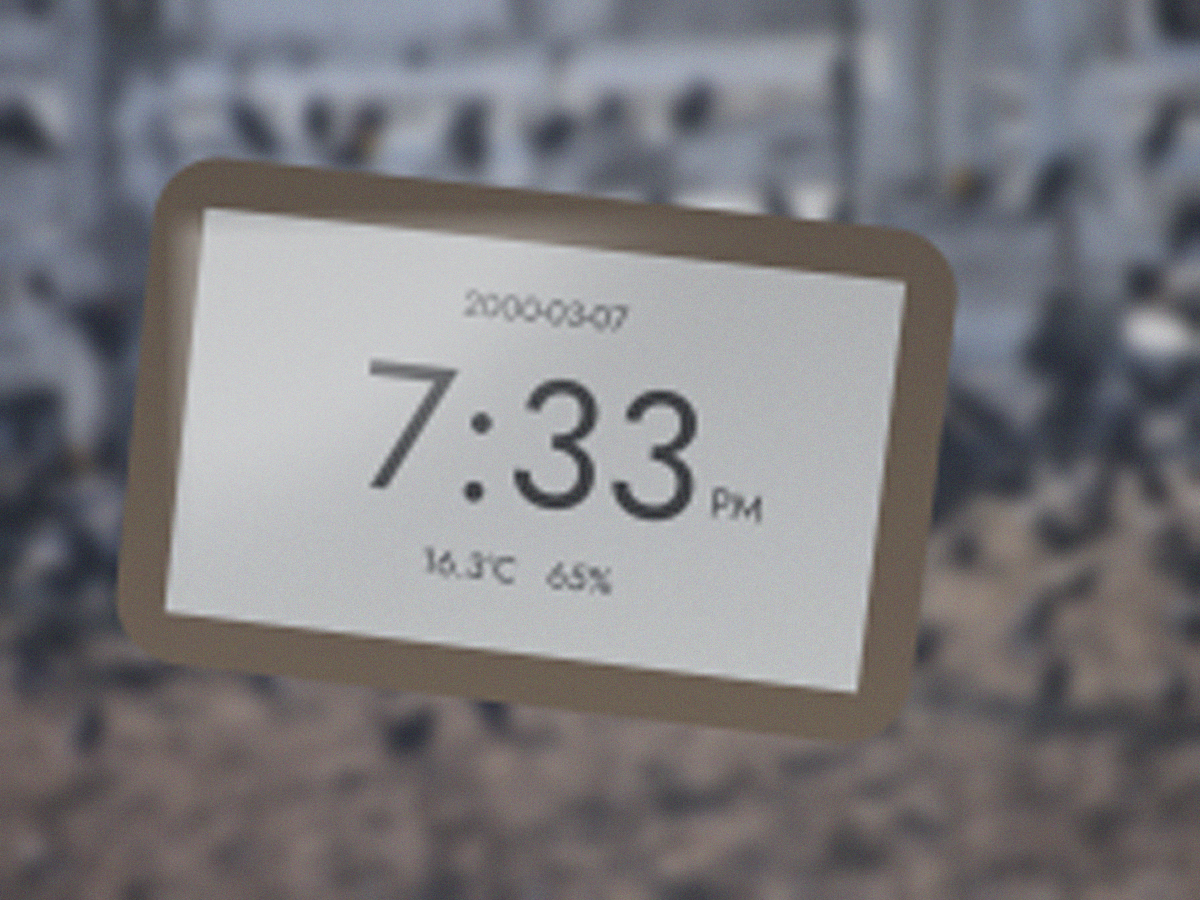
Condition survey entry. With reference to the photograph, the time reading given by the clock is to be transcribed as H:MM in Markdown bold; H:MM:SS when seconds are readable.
**7:33**
